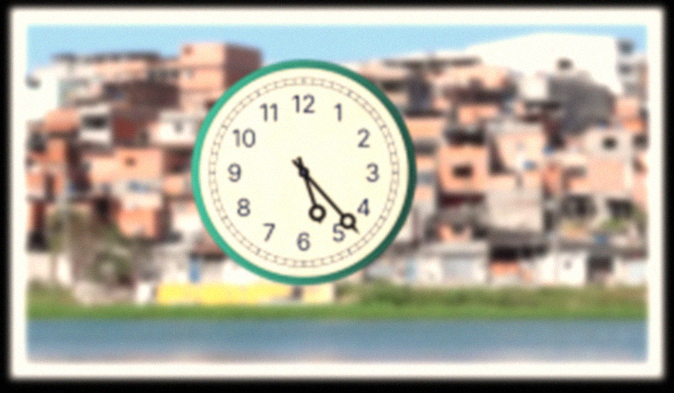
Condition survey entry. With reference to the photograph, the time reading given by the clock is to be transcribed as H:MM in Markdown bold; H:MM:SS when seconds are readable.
**5:23**
